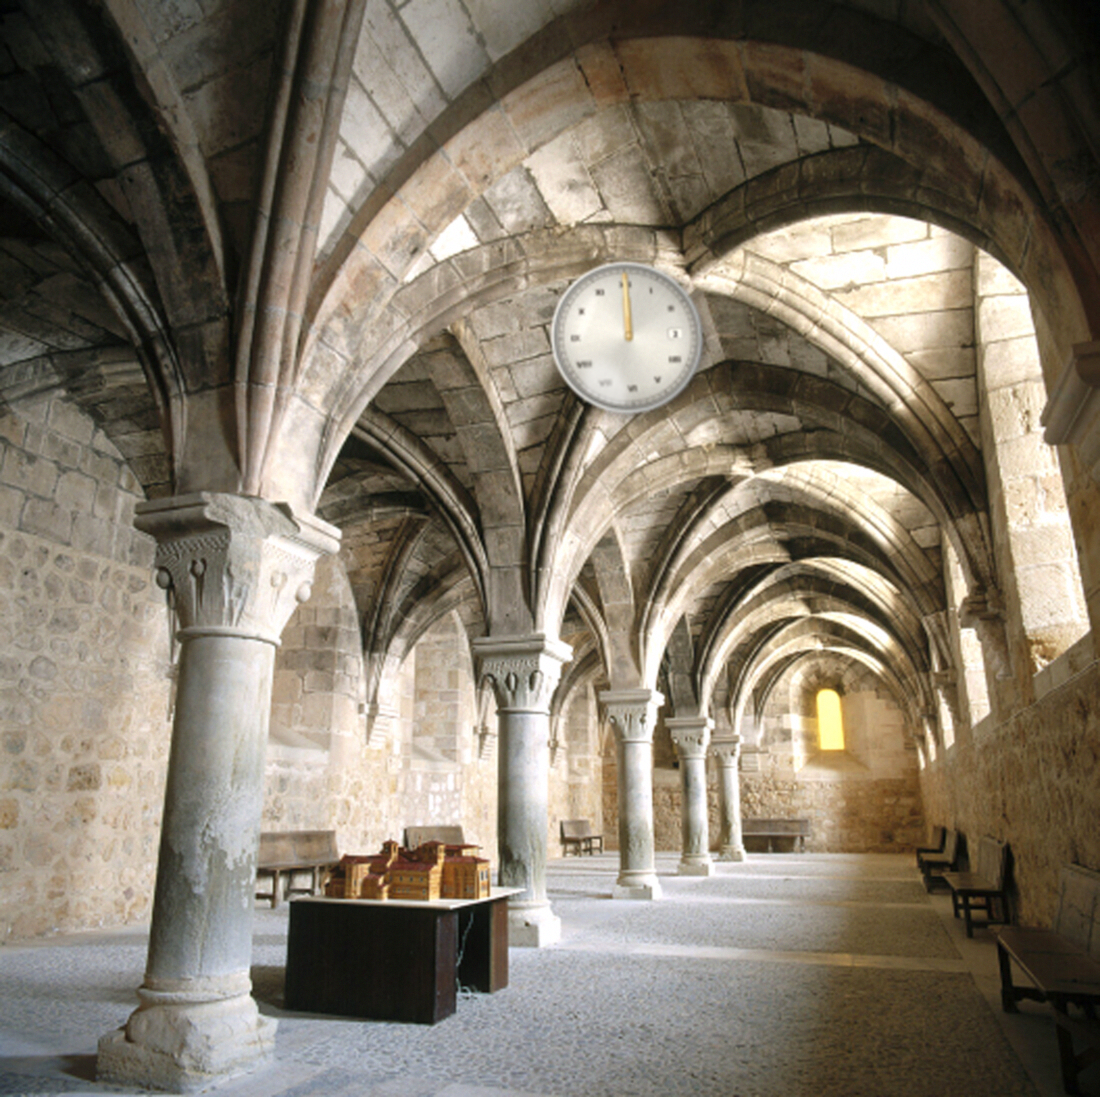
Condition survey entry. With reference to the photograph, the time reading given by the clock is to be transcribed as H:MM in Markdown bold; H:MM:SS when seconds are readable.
**12:00**
